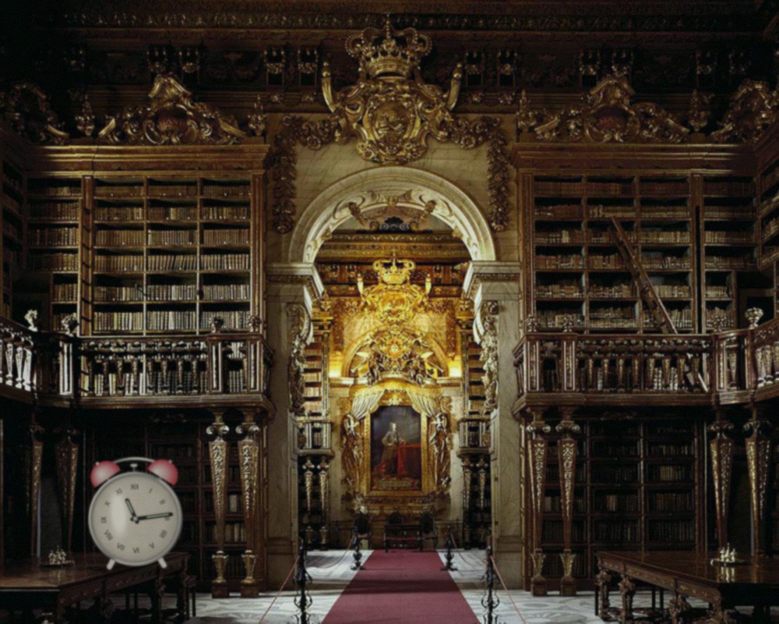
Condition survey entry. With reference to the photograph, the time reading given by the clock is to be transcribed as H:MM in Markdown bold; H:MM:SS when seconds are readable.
**11:14**
